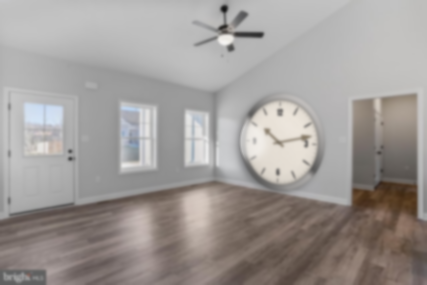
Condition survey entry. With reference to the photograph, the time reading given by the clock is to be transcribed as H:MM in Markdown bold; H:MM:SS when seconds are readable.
**10:13**
